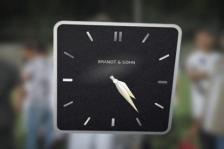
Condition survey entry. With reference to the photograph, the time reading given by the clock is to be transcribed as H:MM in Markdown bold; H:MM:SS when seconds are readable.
**4:24**
